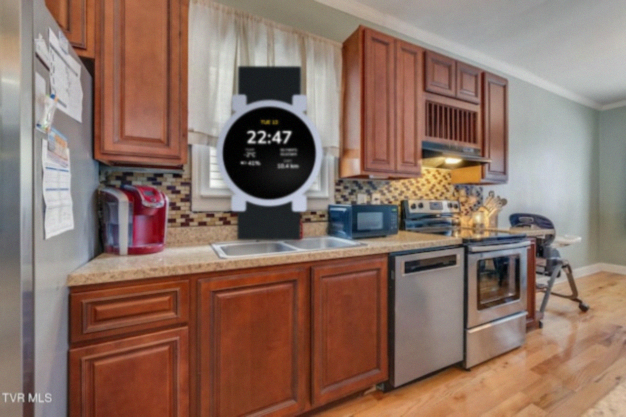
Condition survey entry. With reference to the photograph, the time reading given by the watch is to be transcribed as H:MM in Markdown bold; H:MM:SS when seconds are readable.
**22:47**
